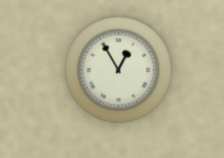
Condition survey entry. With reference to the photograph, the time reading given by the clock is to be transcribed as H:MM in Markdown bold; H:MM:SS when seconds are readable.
**12:55**
